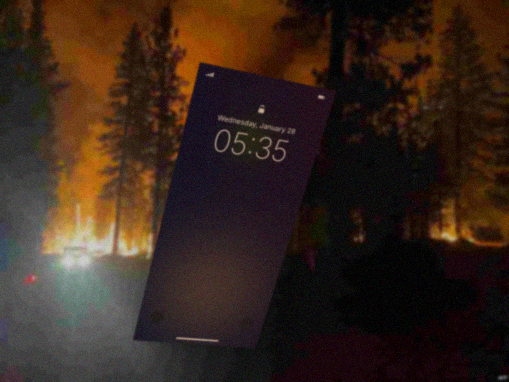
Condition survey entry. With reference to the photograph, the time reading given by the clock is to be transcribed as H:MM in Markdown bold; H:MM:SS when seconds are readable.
**5:35**
